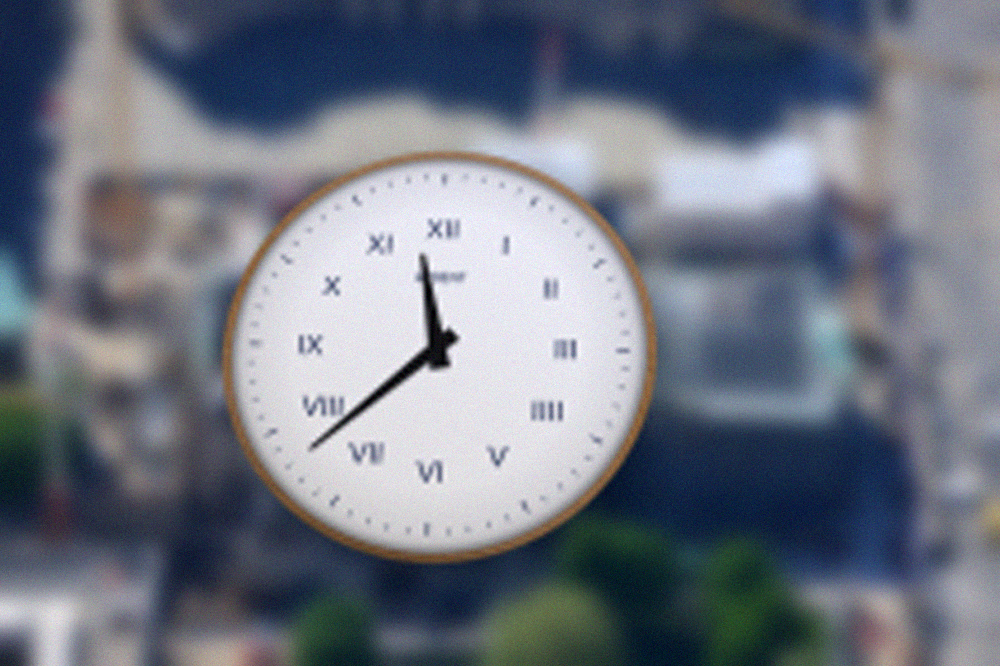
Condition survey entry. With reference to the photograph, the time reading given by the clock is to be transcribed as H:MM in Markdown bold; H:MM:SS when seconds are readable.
**11:38**
